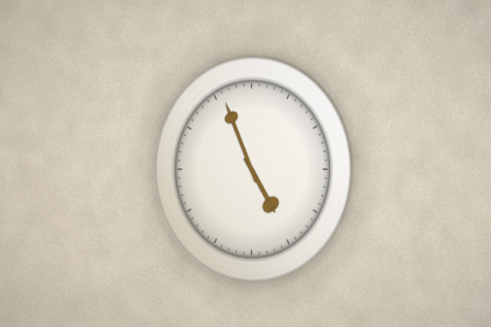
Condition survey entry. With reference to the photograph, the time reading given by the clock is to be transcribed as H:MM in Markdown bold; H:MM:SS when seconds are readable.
**4:56**
